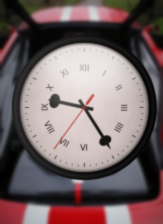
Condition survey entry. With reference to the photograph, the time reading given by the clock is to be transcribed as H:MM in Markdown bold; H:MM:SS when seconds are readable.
**9:24:36**
